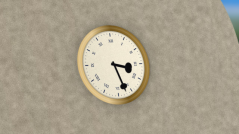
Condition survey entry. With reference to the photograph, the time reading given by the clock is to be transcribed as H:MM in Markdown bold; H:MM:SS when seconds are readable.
**3:27**
